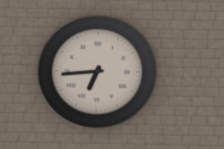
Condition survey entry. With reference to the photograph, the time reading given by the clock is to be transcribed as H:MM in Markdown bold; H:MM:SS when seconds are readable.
**6:44**
